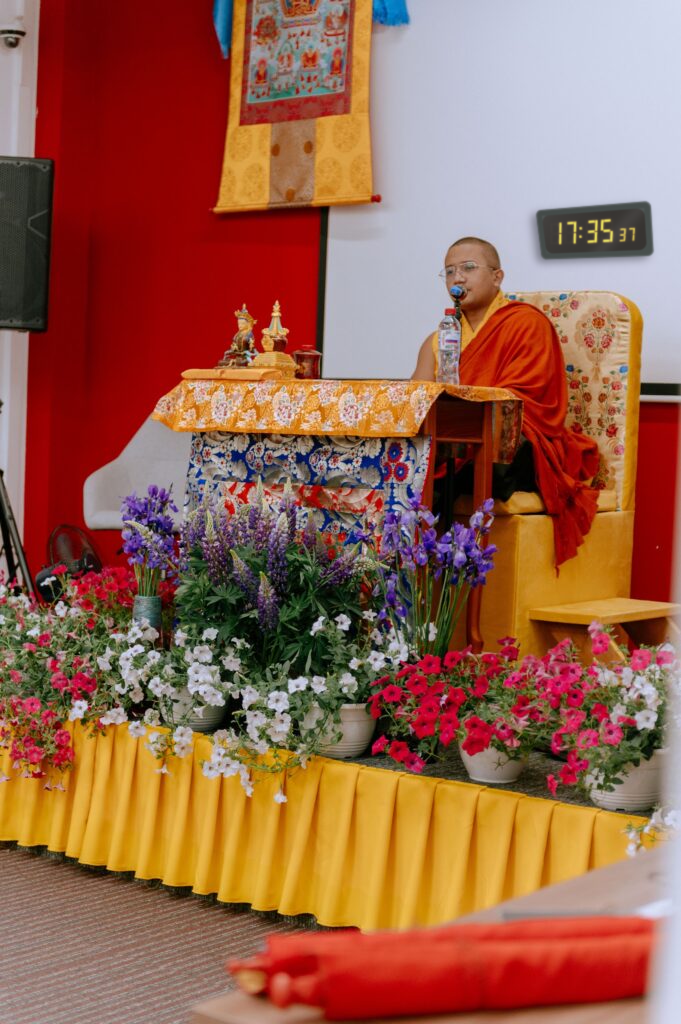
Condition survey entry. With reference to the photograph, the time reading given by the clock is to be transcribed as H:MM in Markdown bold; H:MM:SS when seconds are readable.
**17:35:37**
